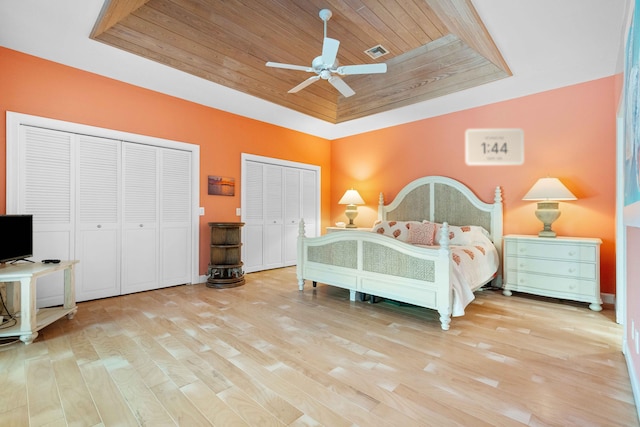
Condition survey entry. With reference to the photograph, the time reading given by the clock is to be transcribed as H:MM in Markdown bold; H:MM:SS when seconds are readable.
**1:44**
